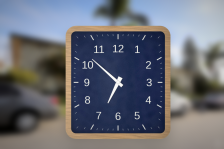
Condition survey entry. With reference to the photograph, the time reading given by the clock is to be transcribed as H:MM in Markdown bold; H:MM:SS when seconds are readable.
**6:52**
